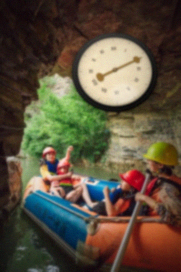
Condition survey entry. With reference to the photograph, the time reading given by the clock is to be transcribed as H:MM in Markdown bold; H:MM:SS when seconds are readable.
**8:11**
